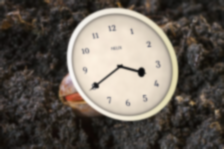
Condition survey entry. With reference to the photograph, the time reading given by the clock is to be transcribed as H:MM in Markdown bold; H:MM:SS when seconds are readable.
**3:40**
